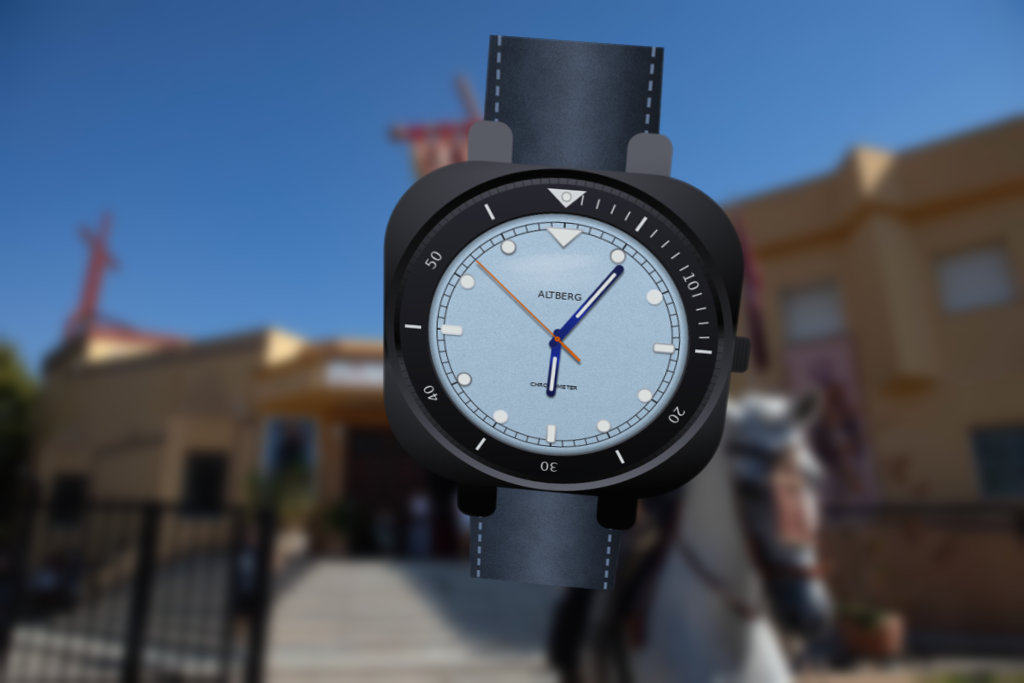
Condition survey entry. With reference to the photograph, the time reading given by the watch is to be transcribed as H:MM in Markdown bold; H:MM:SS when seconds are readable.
**6:05:52**
